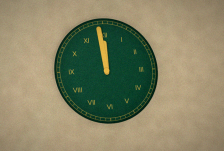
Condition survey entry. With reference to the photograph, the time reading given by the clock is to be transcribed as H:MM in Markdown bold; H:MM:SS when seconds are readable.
**11:59**
